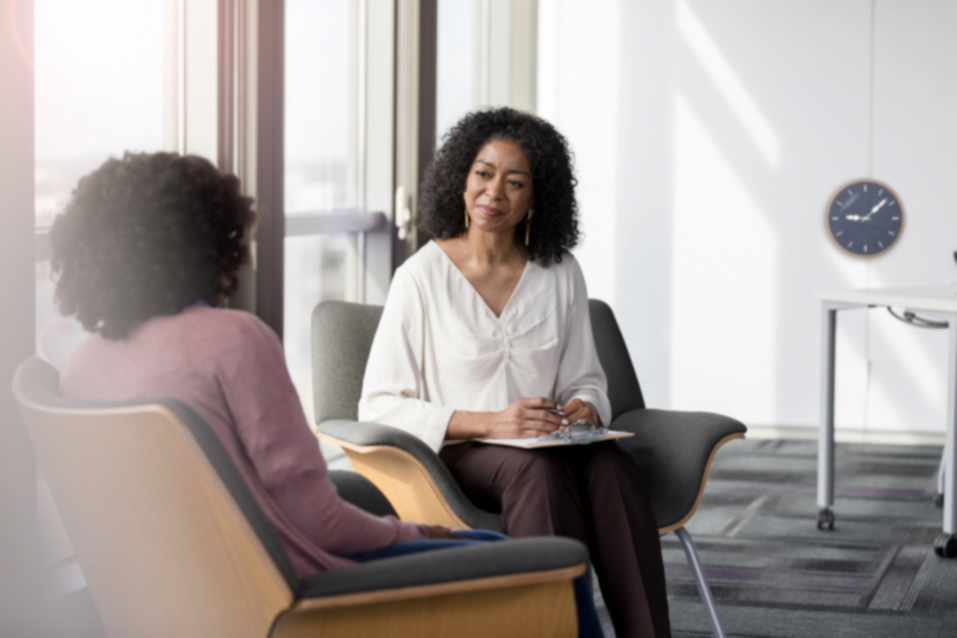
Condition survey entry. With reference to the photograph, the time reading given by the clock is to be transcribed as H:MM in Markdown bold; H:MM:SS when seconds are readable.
**9:08**
